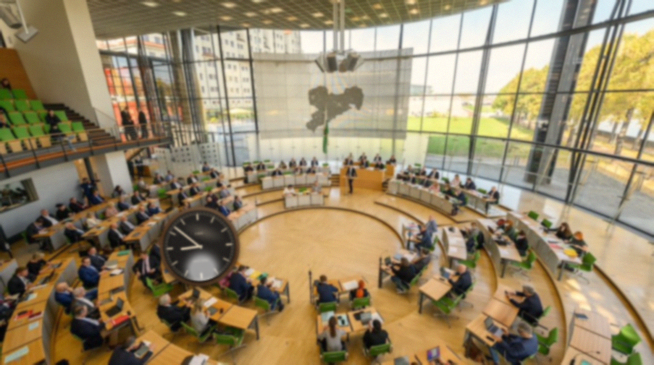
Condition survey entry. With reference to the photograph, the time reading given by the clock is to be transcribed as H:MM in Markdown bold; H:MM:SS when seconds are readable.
**8:52**
